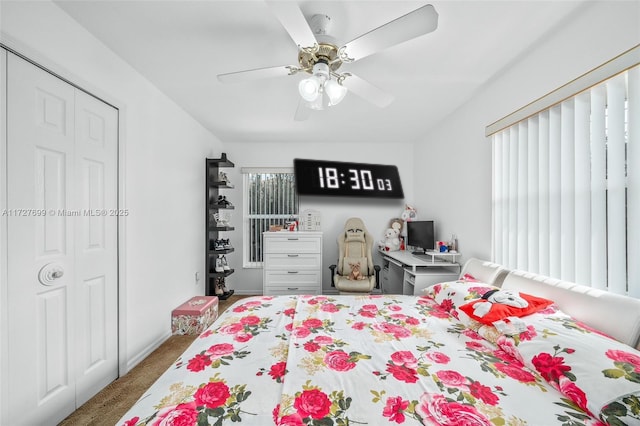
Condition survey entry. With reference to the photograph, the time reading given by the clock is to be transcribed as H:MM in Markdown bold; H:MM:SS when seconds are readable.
**18:30:03**
